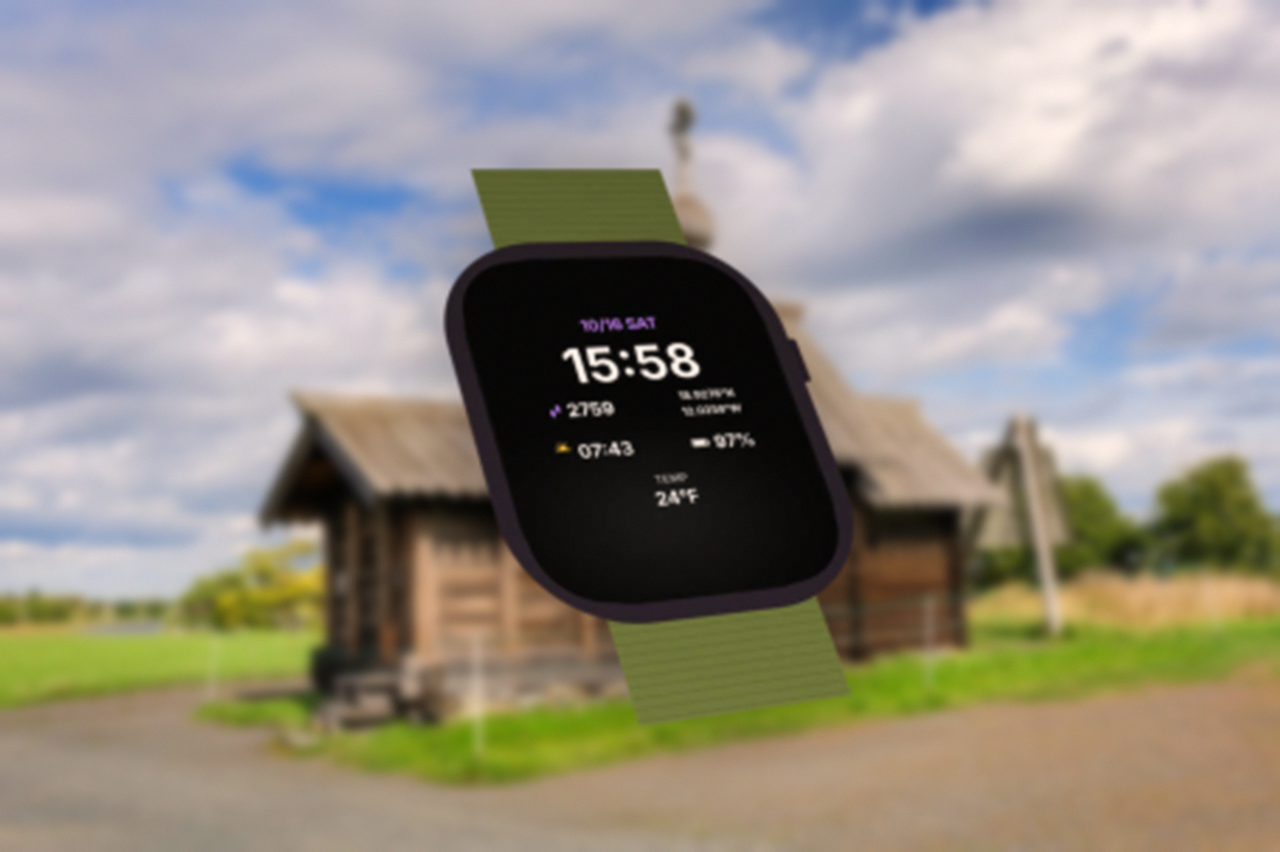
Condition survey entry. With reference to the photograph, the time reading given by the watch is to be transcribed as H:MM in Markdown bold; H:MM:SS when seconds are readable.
**15:58**
